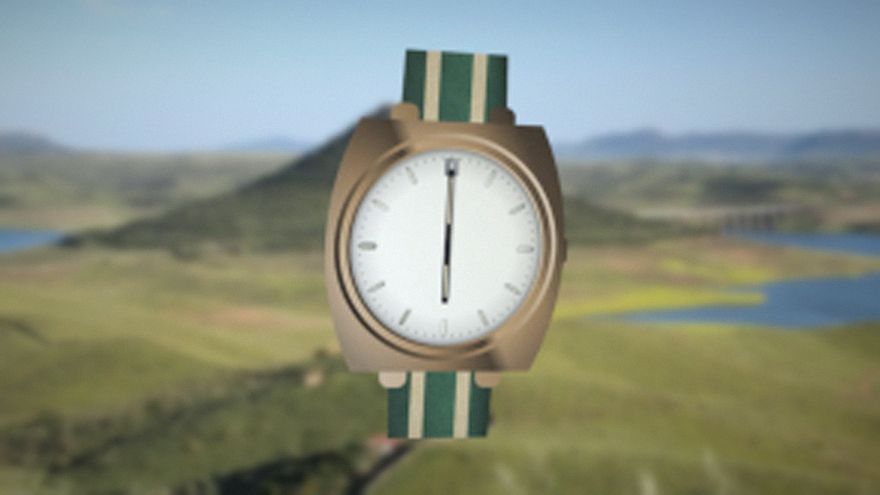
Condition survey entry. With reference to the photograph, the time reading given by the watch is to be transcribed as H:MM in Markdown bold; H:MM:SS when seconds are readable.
**6:00**
